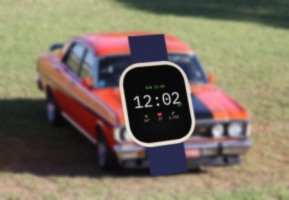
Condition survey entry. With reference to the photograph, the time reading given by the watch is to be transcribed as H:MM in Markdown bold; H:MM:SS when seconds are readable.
**12:02**
